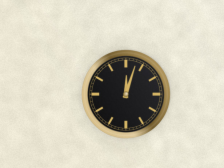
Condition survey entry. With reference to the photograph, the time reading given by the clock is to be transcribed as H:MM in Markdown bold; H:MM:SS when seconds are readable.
**12:03**
